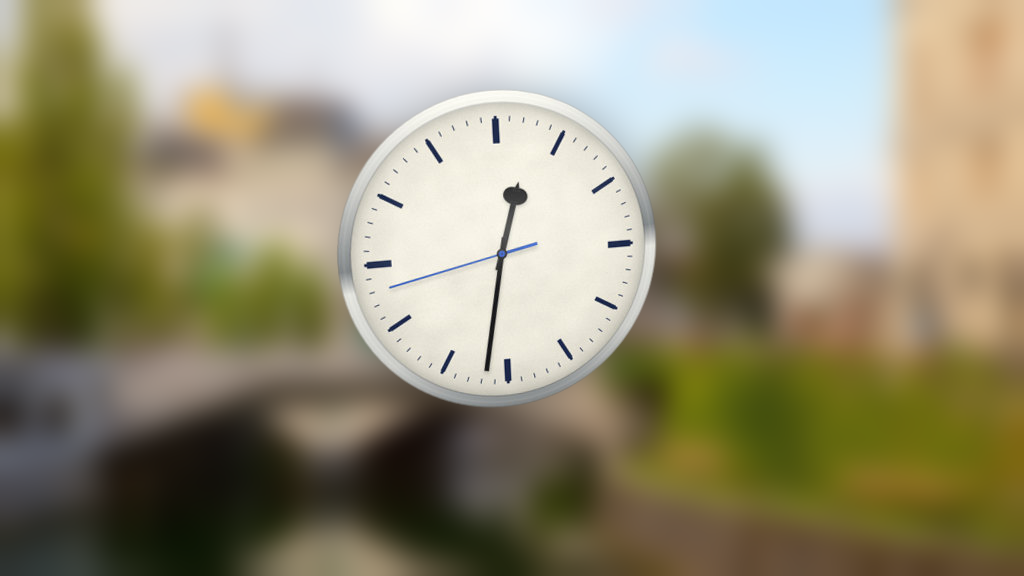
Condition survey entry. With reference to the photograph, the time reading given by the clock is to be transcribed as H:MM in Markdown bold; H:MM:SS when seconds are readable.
**12:31:43**
